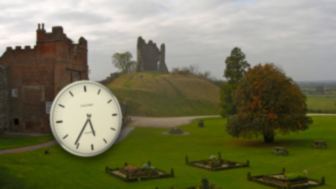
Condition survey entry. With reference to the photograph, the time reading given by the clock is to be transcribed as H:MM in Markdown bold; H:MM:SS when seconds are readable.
**5:36**
